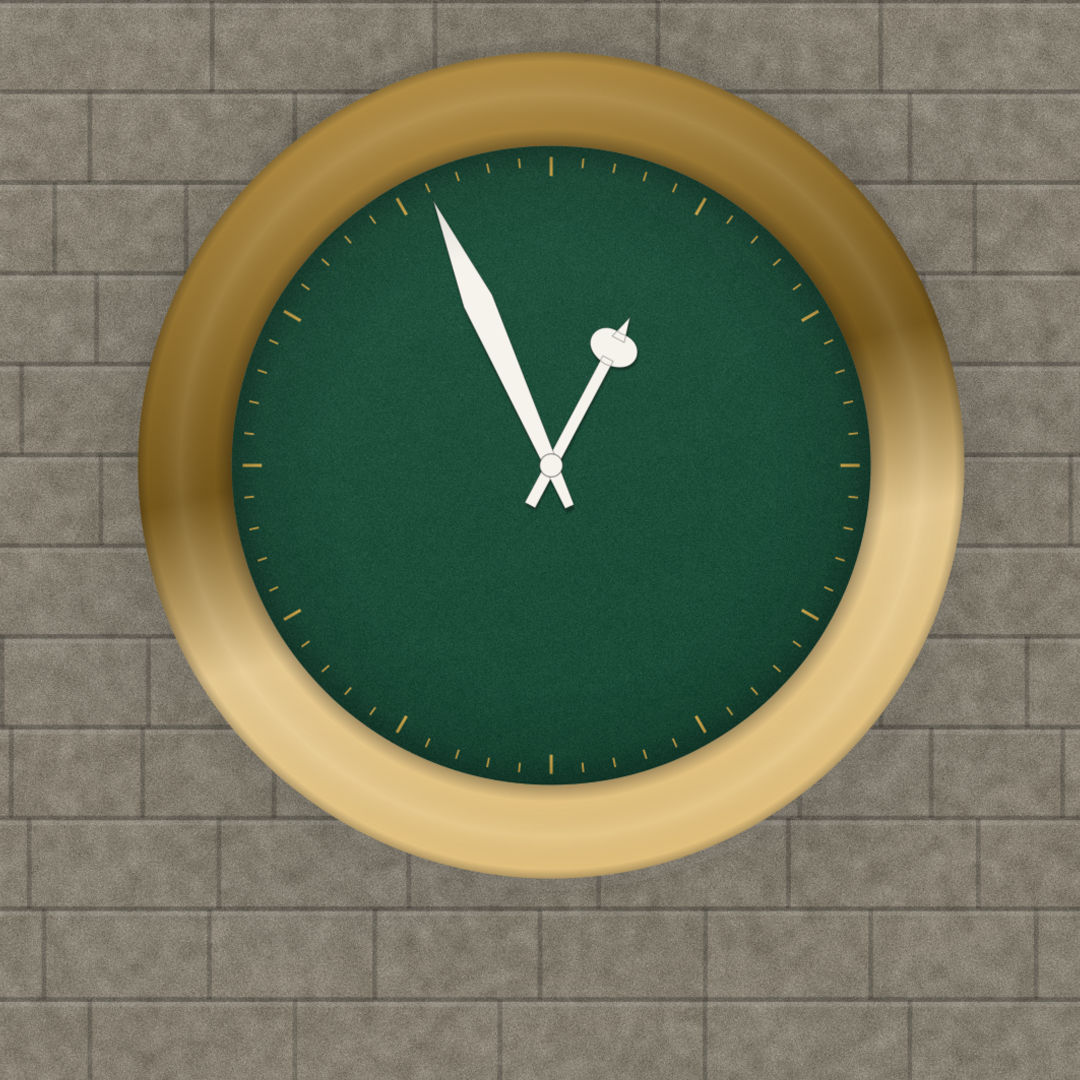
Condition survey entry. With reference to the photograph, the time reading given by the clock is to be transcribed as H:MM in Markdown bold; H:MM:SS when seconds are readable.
**12:56**
